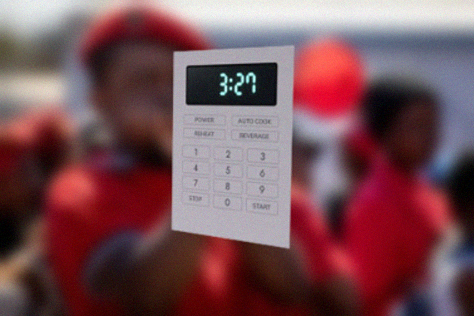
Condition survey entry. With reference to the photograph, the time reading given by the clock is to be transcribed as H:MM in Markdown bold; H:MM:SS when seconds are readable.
**3:27**
